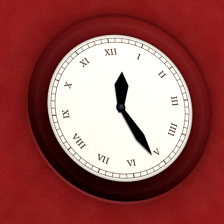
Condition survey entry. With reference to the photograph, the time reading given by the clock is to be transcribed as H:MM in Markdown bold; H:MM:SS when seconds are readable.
**12:26**
